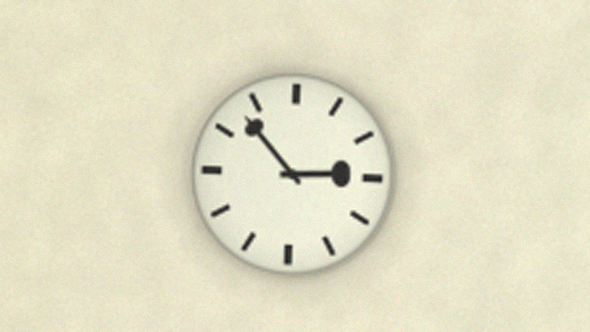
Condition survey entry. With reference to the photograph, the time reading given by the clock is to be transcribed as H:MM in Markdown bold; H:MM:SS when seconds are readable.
**2:53**
